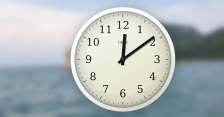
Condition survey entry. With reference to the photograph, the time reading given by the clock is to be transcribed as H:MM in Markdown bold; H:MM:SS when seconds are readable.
**12:09**
